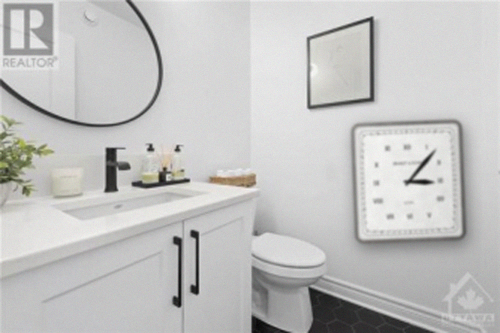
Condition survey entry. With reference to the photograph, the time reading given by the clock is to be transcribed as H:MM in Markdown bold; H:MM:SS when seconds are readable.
**3:07**
